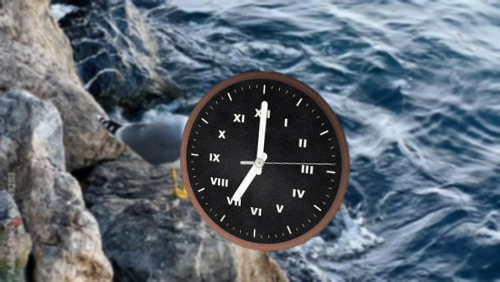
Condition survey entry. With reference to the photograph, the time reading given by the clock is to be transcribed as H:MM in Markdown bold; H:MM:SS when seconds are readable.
**7:00:14**
